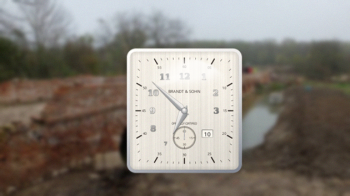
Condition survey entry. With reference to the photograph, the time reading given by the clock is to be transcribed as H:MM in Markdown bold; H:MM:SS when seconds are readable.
**6:52**
